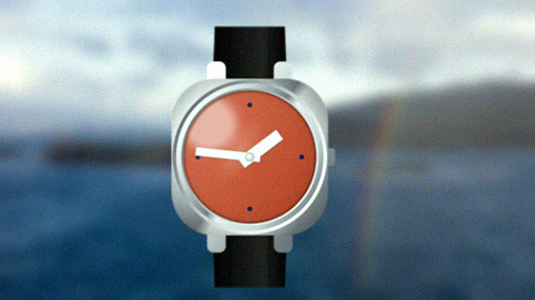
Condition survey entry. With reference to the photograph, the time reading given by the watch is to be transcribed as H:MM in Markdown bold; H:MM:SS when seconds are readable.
**1:46**
